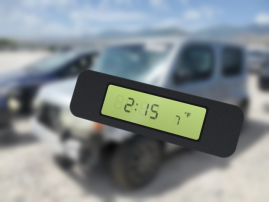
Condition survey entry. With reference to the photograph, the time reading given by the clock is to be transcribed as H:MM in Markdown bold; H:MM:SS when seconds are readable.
**2:15**
